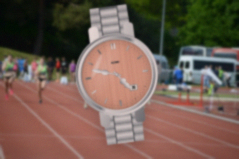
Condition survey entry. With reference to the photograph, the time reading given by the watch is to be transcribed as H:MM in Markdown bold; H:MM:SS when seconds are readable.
**4:48**
